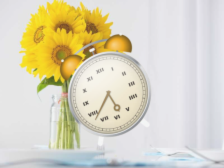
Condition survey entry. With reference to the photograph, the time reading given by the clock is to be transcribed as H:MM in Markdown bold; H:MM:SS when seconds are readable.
**5:38**
